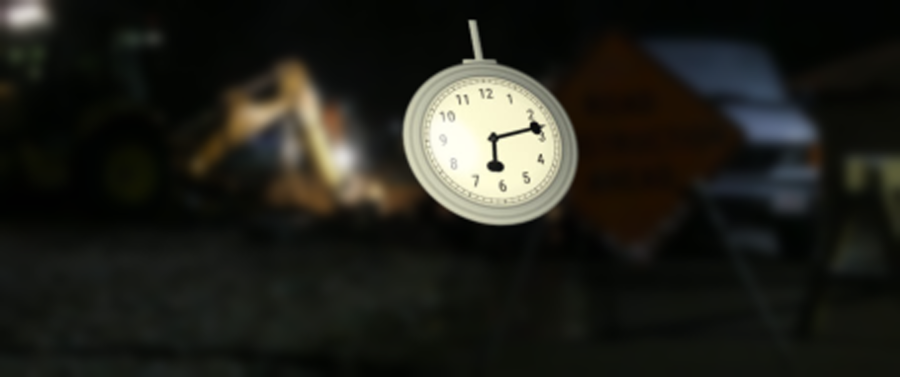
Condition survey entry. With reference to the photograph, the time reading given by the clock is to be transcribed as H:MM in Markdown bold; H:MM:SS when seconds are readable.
**6:13**
